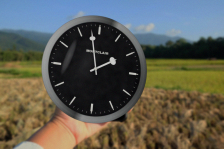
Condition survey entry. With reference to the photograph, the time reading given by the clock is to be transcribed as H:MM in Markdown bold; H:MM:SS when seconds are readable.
**1:58**
